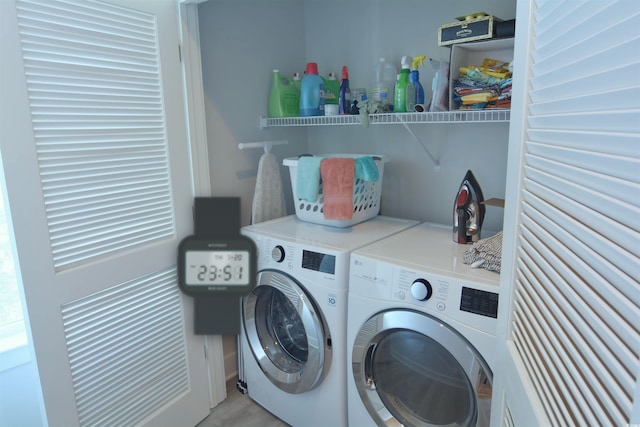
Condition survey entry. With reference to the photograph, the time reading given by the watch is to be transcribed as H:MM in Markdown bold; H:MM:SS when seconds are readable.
**23:51**
